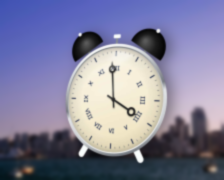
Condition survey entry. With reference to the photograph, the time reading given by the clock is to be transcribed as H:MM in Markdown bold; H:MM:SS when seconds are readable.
**3:59**
